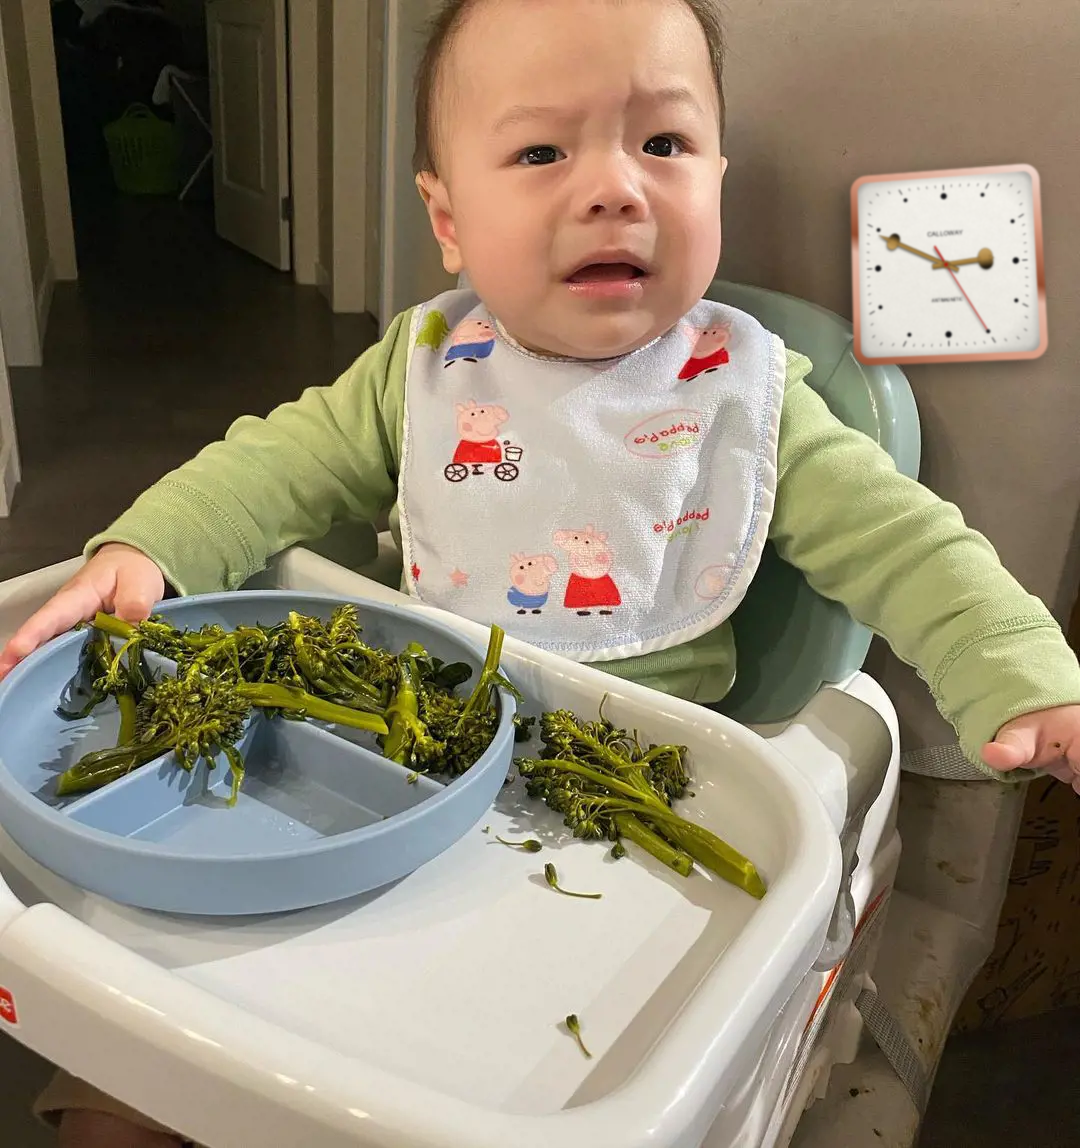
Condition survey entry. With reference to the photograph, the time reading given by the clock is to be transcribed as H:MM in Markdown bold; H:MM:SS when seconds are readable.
**2:49:25**
